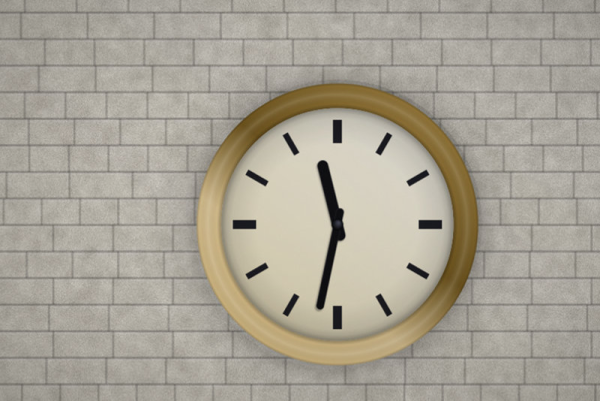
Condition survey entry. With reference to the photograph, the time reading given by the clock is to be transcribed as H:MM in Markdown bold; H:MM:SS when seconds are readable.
**11:32**
